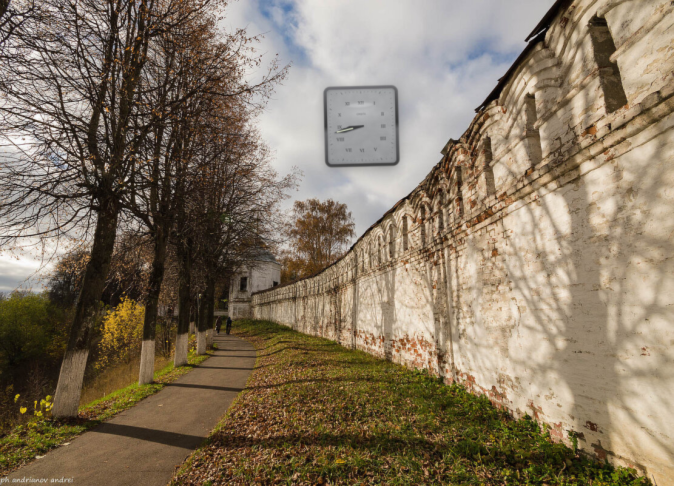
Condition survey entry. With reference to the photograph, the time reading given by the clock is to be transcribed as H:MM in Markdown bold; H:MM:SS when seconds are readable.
**8:43**
